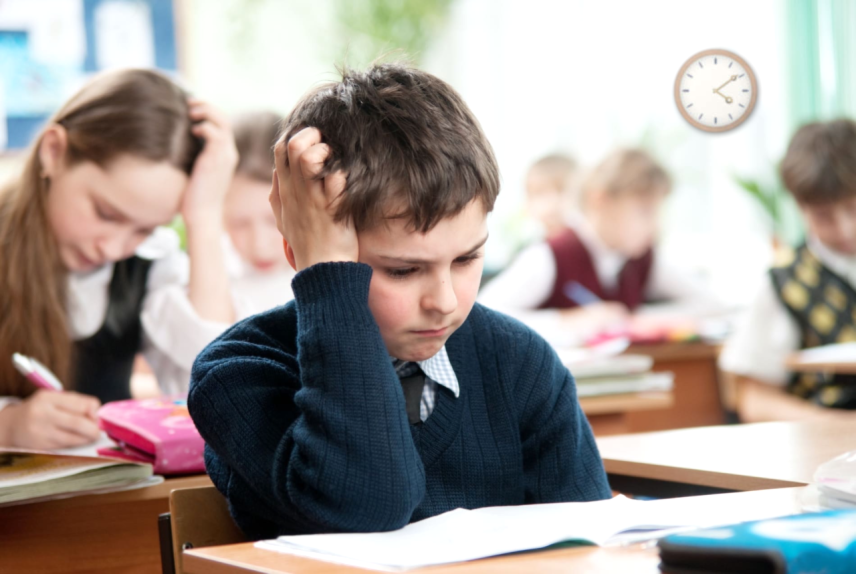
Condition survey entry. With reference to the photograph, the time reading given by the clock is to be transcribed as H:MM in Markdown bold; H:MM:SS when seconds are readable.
**4:09**
